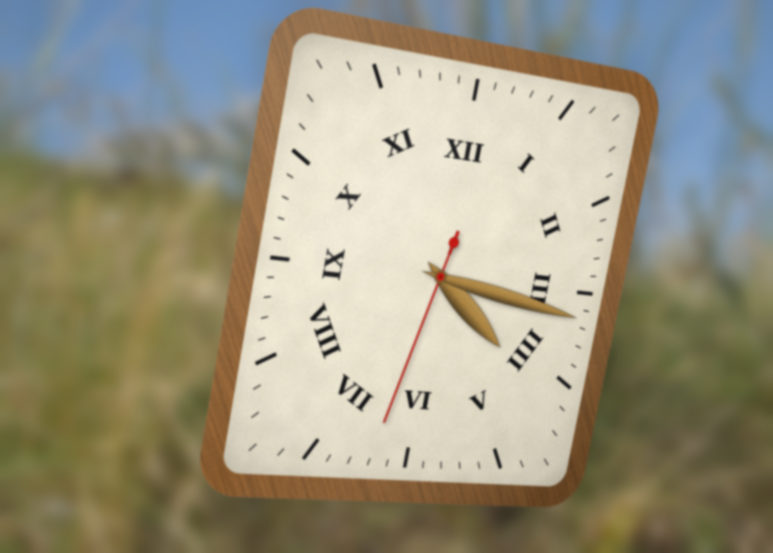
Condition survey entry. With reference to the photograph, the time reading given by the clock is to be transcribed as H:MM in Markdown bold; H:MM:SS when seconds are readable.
**4:16:32**
